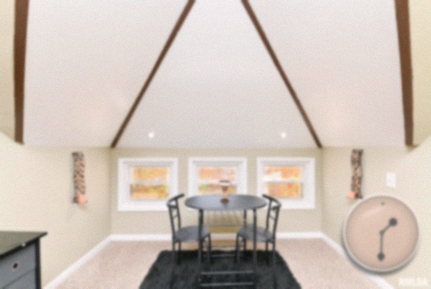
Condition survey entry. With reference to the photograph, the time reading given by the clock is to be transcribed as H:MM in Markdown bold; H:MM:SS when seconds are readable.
**1:30**
